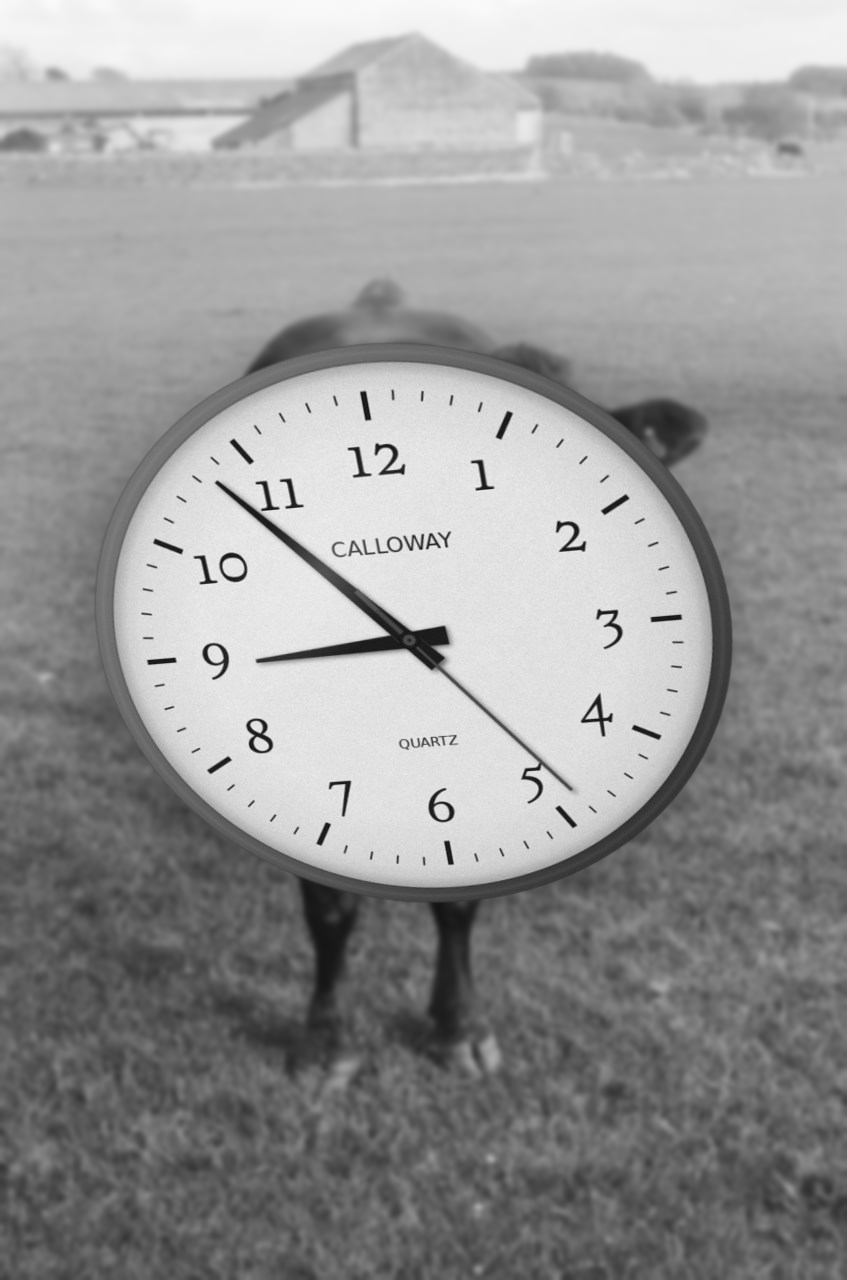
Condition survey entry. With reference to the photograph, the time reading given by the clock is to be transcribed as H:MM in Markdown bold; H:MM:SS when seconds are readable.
**8:53:24**
